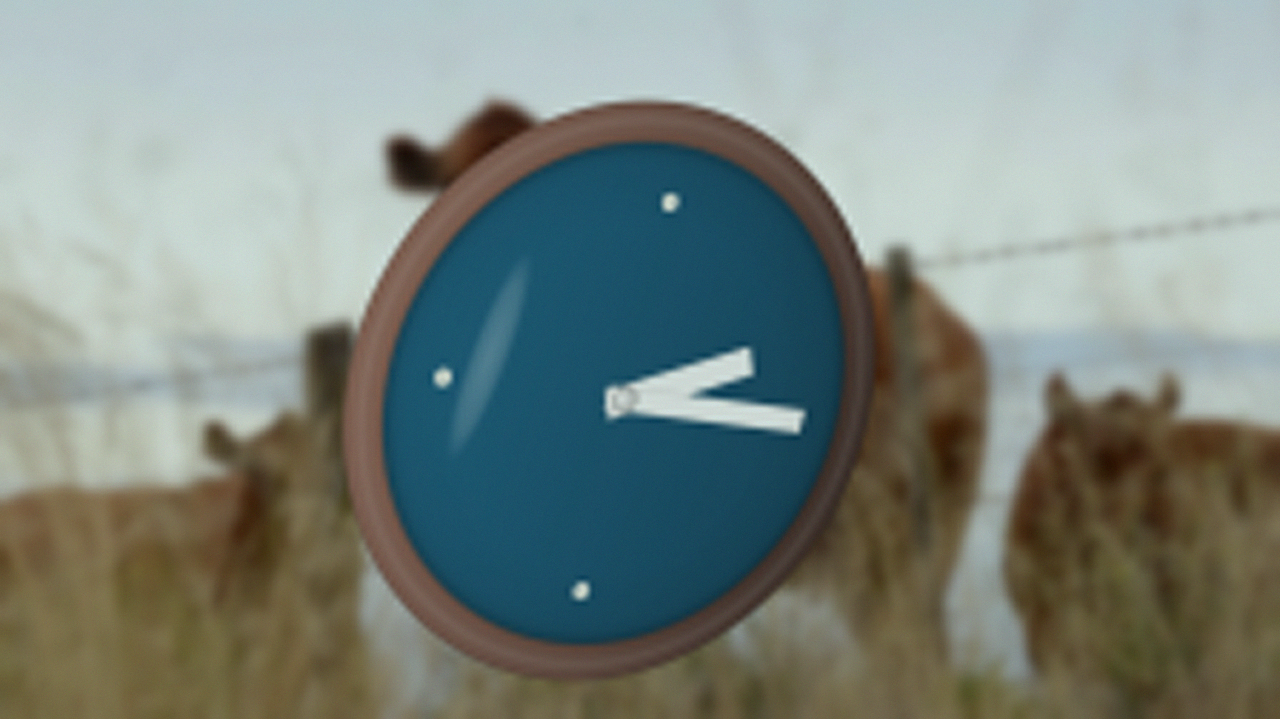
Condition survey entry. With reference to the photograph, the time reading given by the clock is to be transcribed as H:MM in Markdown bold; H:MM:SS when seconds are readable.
**2:15**
